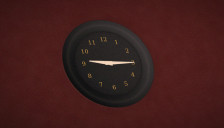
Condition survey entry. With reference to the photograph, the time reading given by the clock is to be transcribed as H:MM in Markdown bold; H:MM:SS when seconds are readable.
**9:15**
